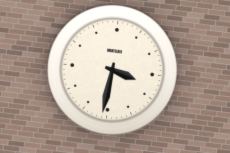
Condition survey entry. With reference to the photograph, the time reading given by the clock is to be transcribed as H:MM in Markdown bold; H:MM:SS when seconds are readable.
**3:31**
